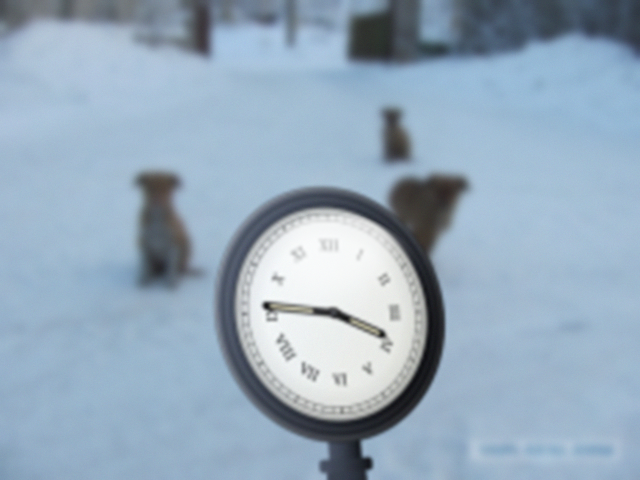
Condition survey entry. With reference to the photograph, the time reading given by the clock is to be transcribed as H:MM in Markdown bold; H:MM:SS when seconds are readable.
**3:46**
